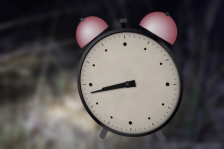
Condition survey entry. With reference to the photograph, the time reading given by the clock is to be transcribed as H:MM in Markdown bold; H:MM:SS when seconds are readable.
**8:43**
